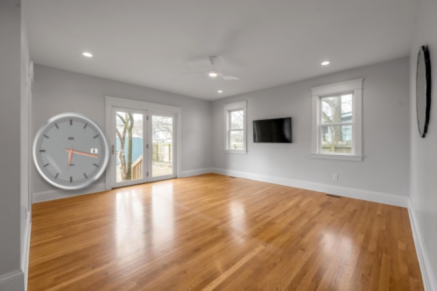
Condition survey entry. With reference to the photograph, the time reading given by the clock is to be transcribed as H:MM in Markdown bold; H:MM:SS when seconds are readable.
**6:17**
